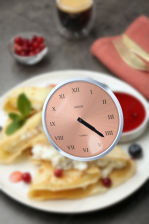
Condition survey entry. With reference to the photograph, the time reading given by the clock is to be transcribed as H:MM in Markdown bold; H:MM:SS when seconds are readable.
**4:22**
